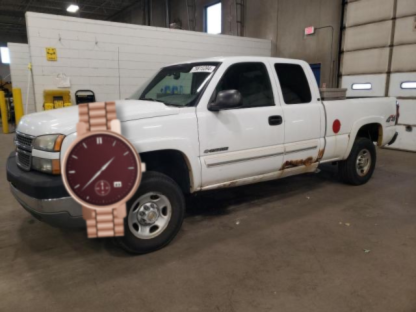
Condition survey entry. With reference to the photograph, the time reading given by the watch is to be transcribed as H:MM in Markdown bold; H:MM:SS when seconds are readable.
**1:38**
